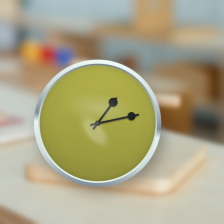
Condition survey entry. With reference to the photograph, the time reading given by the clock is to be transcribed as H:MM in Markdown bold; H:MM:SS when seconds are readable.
**1:13**
